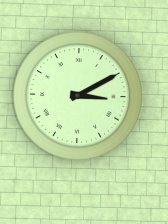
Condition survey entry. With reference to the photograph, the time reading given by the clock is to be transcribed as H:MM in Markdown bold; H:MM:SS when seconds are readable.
**3:10**
